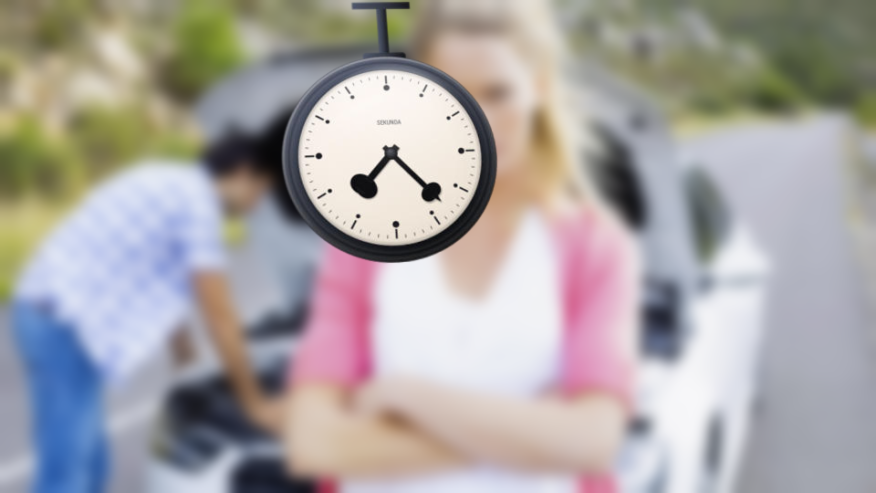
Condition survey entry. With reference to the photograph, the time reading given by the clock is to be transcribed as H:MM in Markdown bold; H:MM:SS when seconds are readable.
**7:23**
